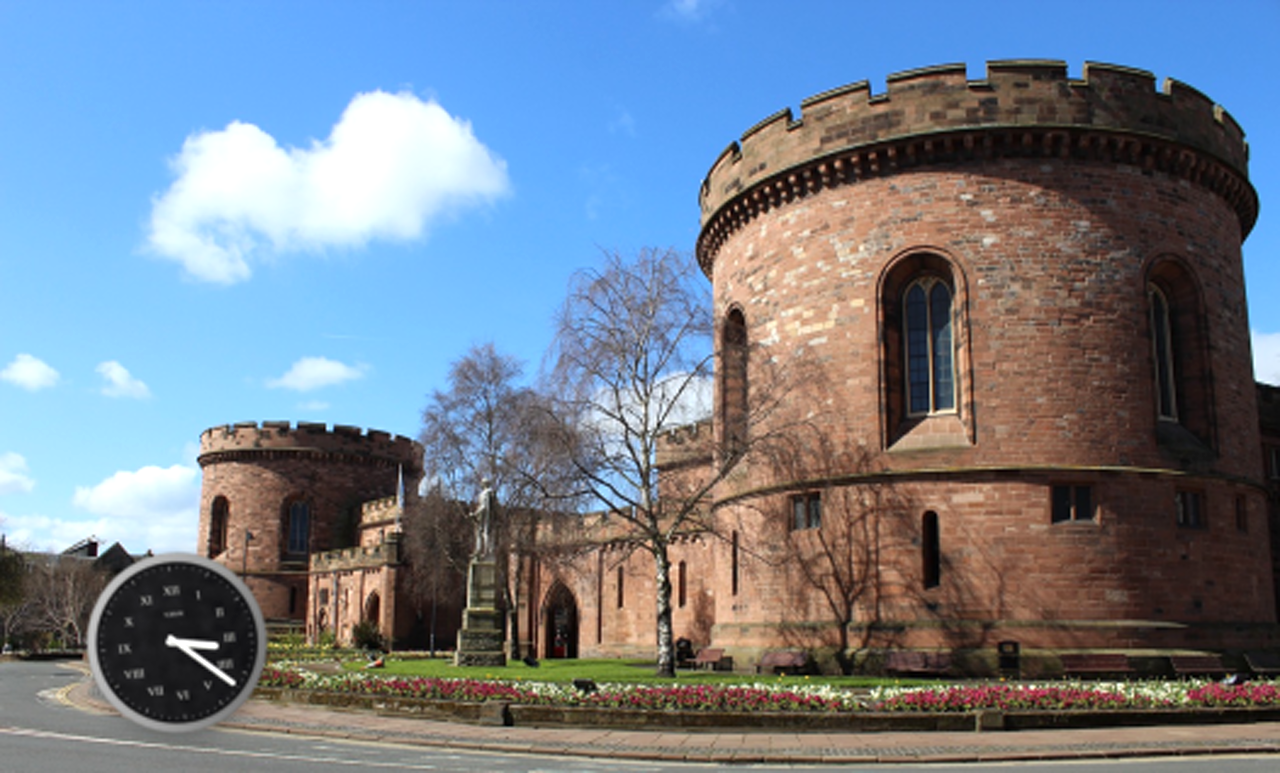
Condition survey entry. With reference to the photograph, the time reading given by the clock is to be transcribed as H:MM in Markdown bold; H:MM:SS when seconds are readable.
**3:22**
